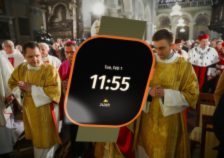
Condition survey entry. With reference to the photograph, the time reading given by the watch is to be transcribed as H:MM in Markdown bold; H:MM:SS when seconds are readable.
**11:55**
